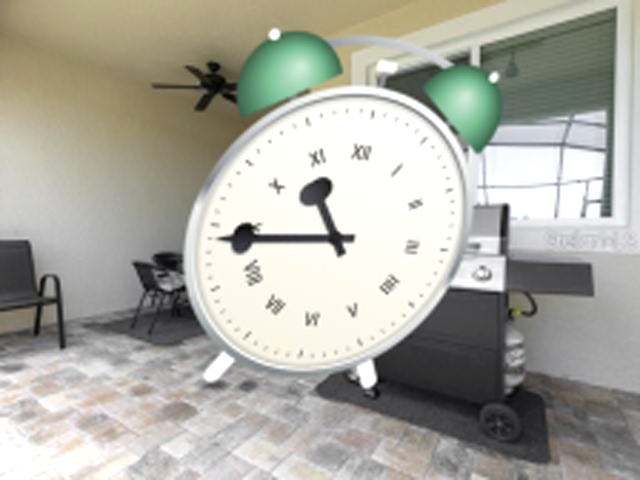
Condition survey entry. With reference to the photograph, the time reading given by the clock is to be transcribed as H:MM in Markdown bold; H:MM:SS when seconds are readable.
**10:44**
